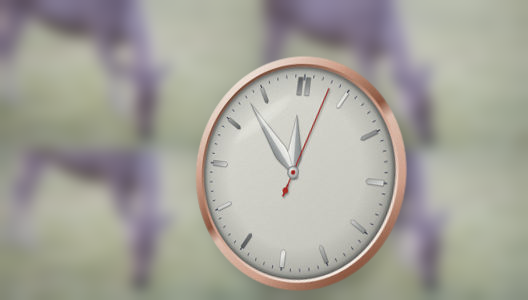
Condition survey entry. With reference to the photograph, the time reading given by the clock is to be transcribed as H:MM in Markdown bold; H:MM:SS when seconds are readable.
**11:53:03**
